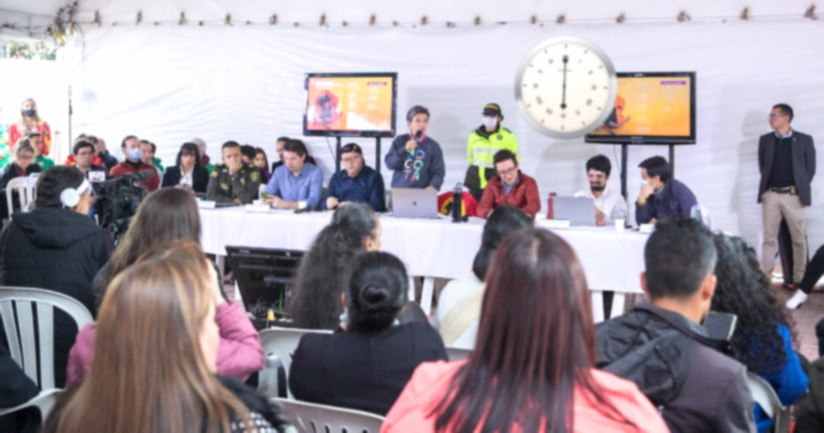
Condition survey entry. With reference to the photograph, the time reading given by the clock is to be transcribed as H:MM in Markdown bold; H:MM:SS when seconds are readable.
**6:00**
